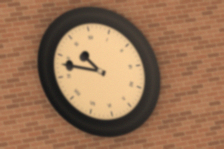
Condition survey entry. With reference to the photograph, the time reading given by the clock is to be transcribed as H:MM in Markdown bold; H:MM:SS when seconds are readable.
**10:48**
